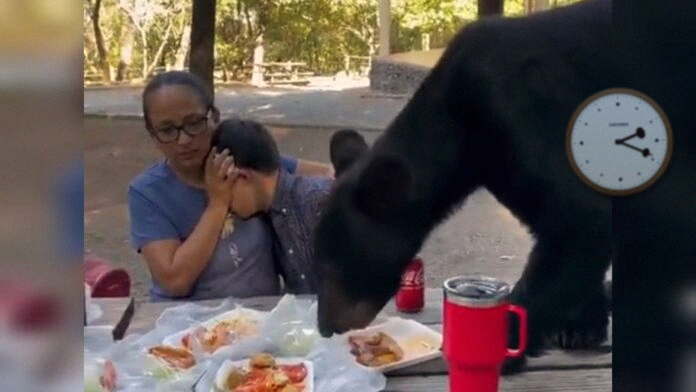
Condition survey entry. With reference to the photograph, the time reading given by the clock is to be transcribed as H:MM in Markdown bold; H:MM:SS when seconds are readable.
**2:19**
